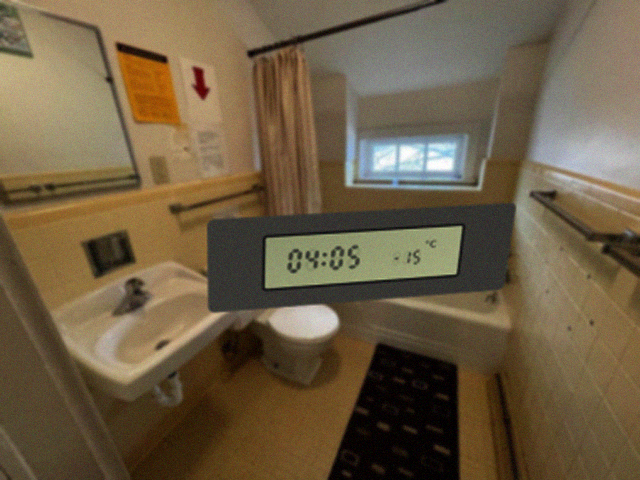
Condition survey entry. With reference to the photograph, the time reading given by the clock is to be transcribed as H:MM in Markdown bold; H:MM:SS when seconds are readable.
**4:05**
